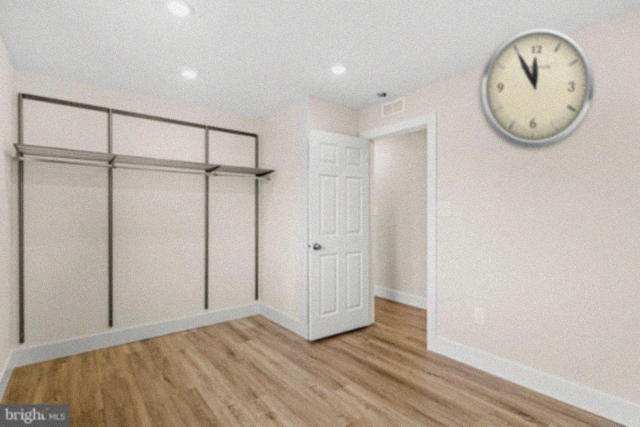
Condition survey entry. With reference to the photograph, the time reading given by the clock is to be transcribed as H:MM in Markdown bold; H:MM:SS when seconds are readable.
**11:55**
